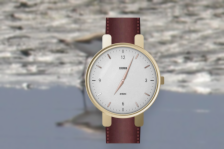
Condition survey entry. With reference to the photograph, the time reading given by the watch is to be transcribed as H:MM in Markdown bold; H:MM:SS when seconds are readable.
**7:04**
